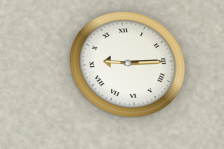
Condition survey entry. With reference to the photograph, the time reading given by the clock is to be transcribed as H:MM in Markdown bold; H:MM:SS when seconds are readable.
**9:15**
